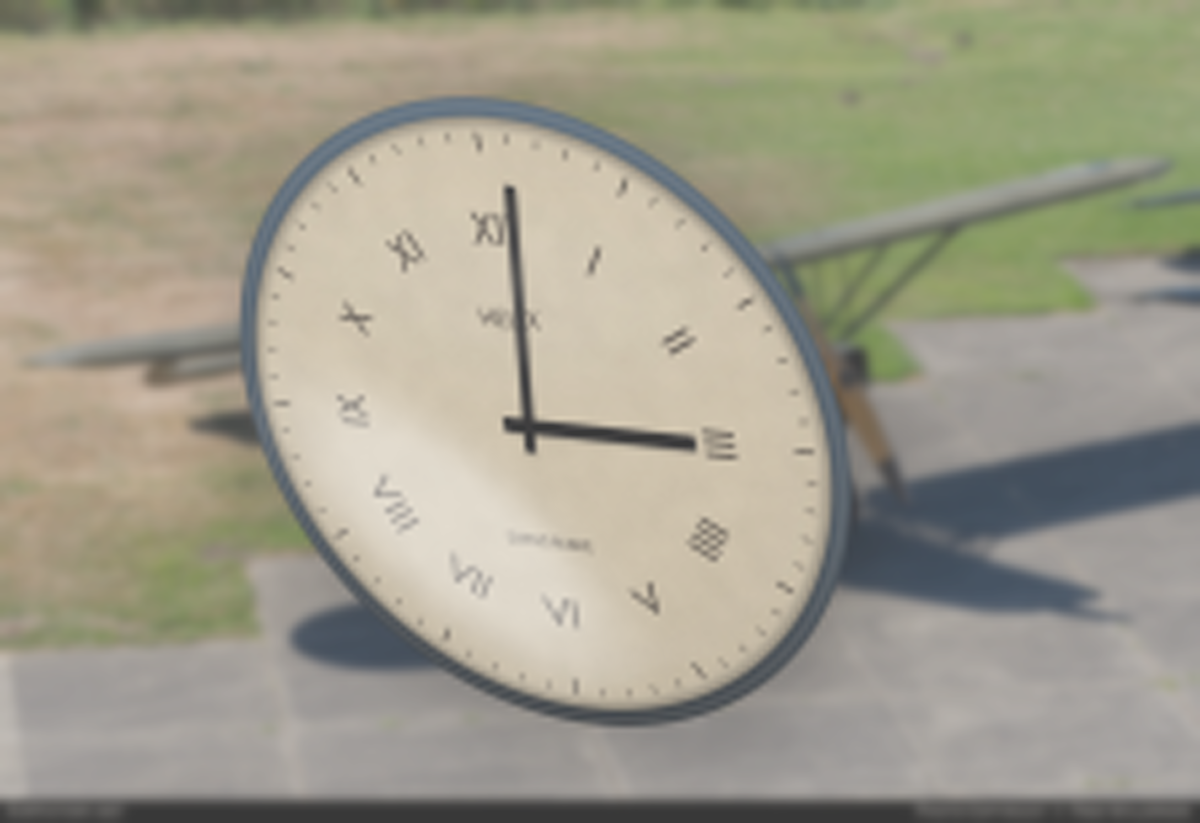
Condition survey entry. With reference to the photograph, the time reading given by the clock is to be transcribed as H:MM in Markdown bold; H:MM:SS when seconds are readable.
**3:01**
